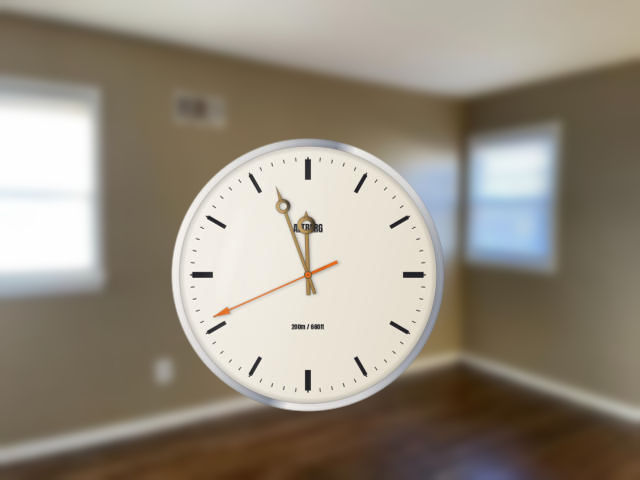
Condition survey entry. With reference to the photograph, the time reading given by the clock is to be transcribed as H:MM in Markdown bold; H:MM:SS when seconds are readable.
**11:56:41**
